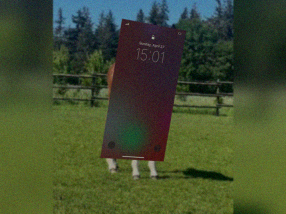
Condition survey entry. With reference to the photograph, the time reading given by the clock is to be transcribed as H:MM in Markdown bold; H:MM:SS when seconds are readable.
**15:01**
